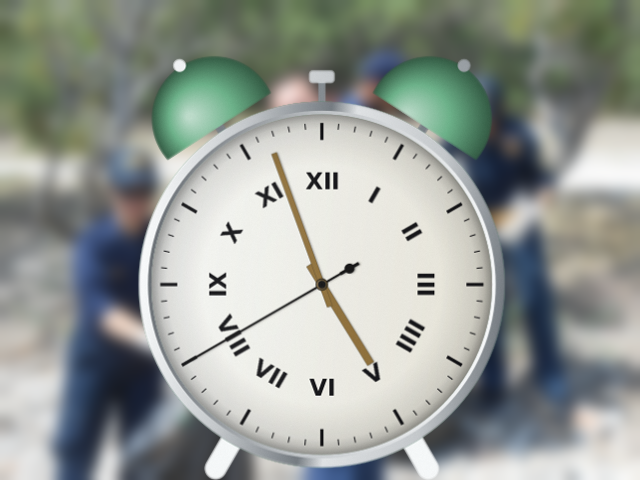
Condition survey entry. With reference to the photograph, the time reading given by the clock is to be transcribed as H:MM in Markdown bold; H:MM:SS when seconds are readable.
**4:56:40**
